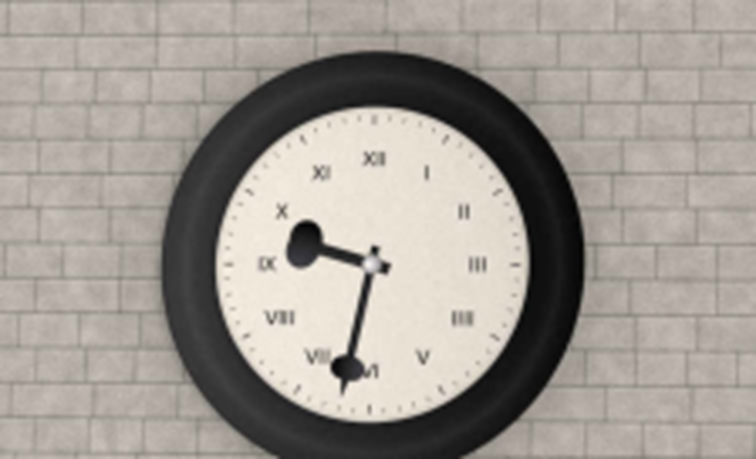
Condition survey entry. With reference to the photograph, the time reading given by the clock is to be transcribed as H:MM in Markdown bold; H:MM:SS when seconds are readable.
**9:32**
